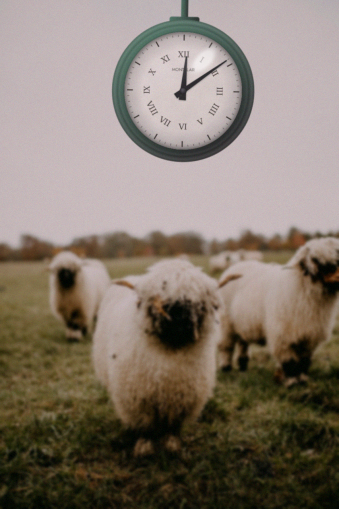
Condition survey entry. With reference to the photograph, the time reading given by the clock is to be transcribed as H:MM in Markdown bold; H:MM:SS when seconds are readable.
**12:09**
